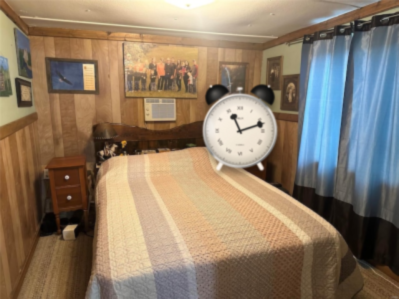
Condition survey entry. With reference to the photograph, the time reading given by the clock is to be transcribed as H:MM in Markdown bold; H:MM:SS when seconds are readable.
**11:12**
